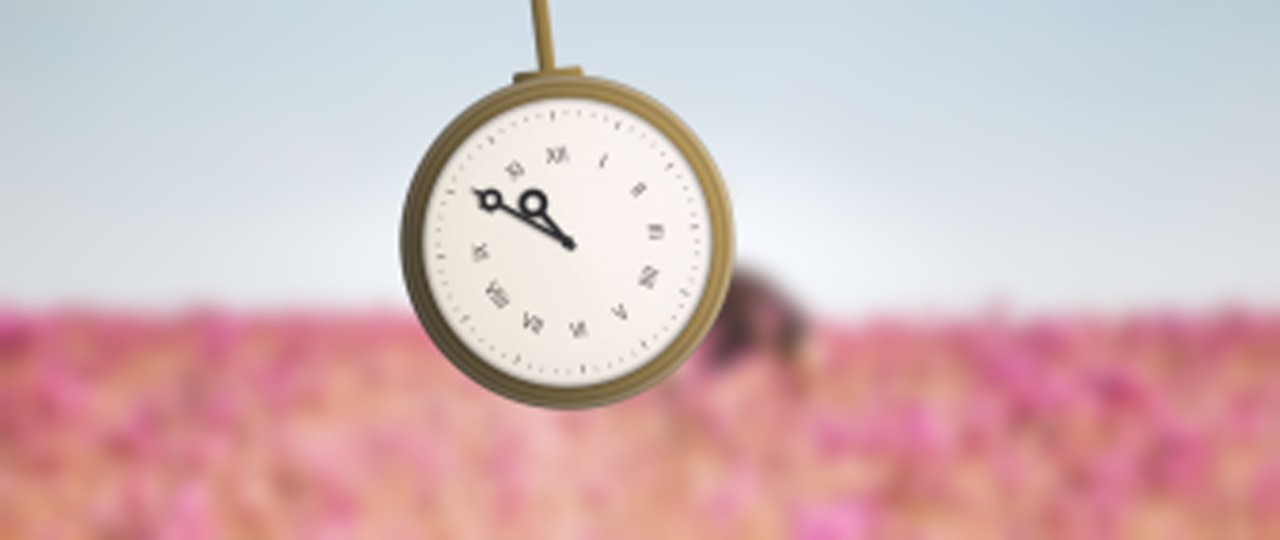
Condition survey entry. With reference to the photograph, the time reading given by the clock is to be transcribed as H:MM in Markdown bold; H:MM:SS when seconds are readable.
**10:51**
